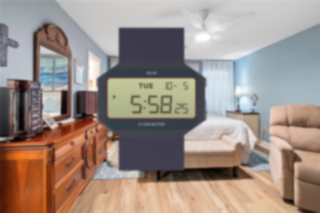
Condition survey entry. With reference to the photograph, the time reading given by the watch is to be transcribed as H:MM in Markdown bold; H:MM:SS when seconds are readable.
**5:58**
